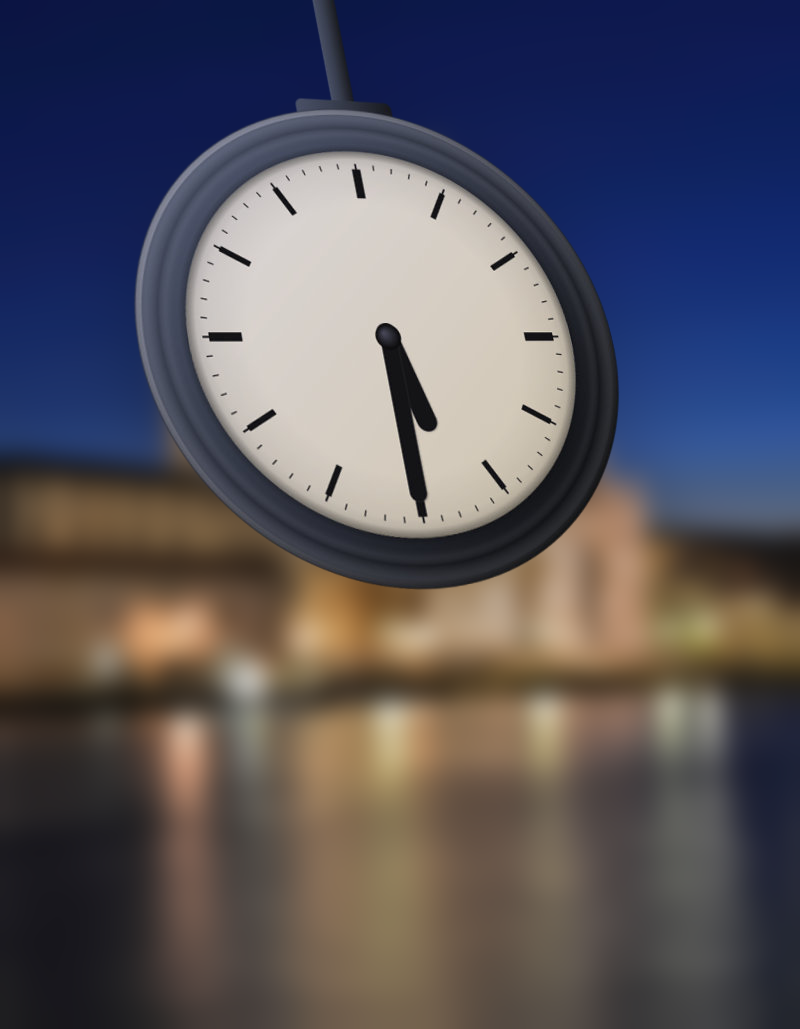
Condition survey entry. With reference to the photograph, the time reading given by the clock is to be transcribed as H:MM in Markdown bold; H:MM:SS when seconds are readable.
**5:30**
